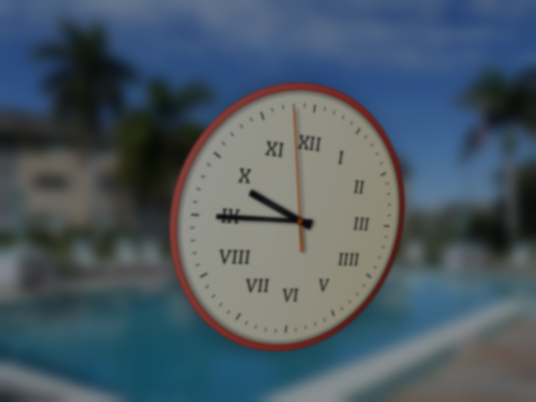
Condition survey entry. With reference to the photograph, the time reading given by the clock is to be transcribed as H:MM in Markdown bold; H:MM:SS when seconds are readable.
**9:44:58**
